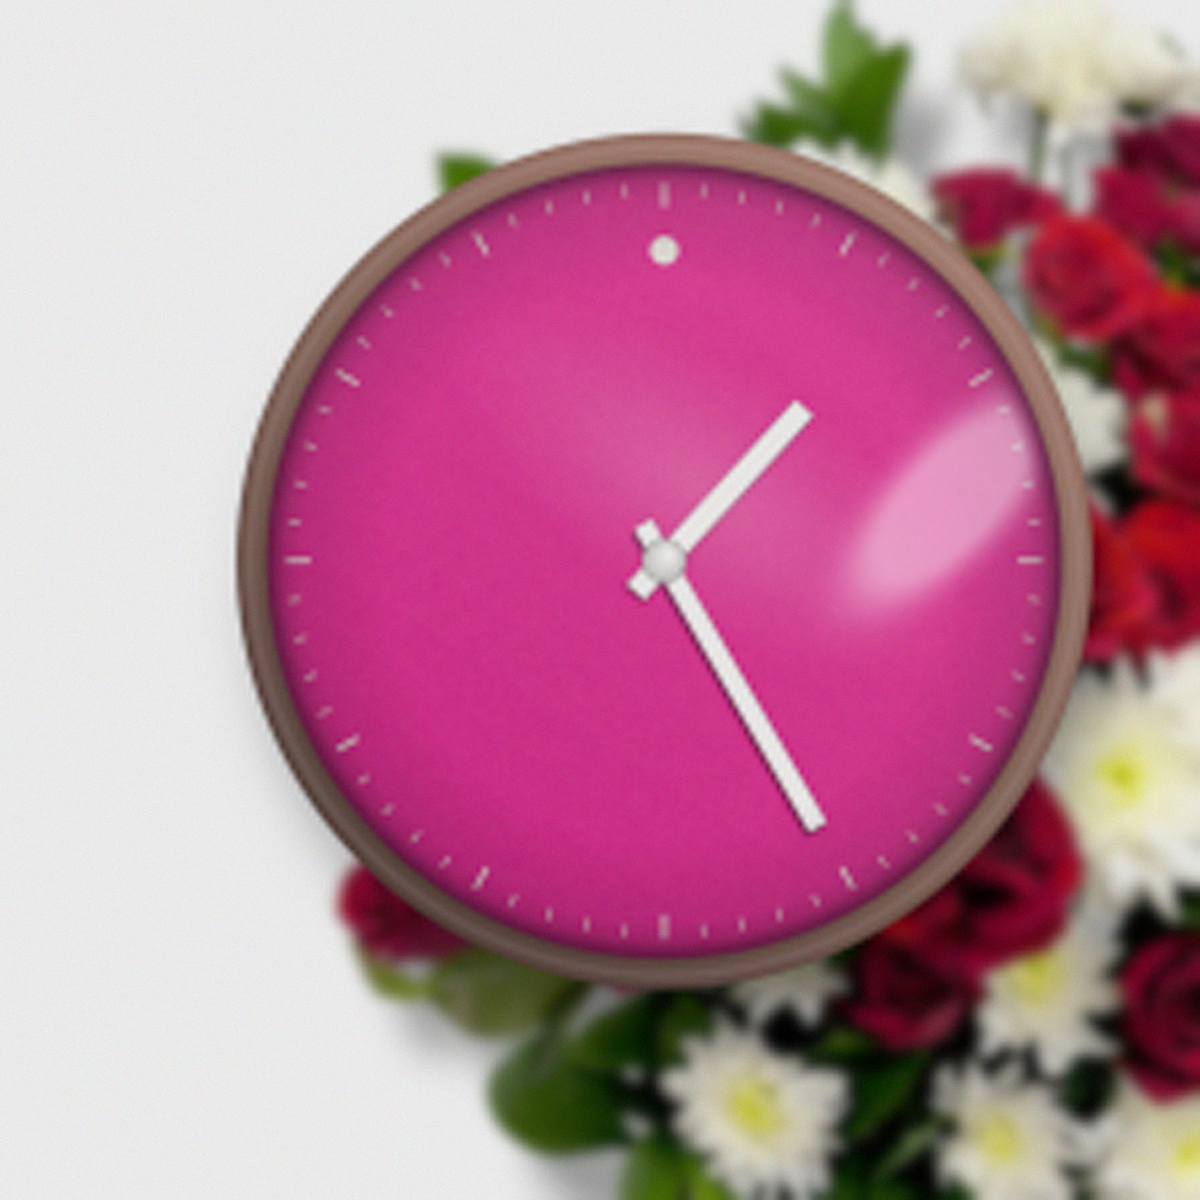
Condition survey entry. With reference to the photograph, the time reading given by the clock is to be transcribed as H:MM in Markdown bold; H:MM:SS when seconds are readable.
**1:25**
